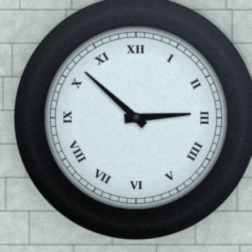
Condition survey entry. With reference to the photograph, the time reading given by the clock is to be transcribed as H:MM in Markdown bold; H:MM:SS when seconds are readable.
**2:52**
